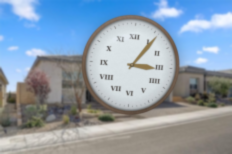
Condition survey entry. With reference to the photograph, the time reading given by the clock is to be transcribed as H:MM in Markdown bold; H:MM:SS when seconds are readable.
**3:06**
